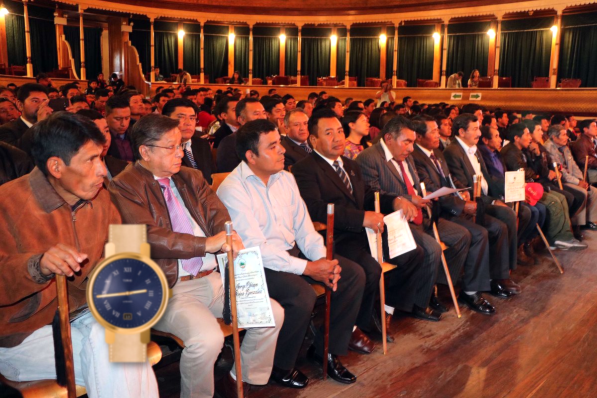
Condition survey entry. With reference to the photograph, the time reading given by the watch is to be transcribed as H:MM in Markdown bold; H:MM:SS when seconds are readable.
**2:44**
